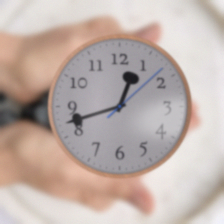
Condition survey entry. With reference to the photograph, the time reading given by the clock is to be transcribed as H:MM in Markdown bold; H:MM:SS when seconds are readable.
**12:42:08**
